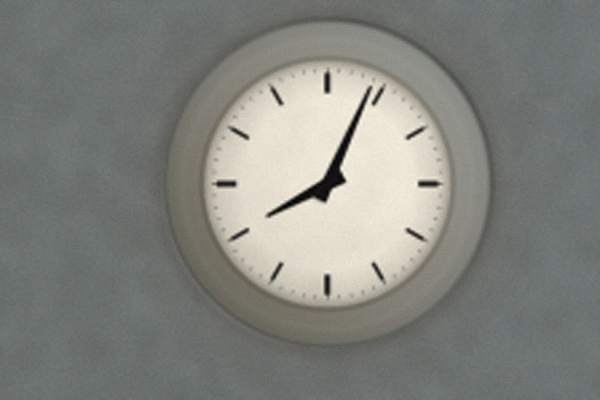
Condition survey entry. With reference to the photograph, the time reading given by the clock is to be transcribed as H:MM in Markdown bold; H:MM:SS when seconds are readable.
**8:04**
